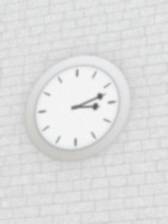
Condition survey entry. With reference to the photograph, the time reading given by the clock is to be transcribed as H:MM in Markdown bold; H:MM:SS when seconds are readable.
**3:12**
